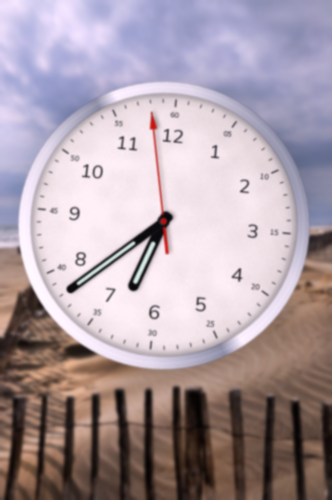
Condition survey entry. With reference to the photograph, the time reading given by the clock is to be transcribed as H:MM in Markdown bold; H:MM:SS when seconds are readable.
**6:37:58**
